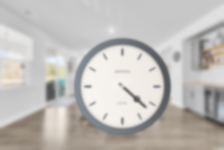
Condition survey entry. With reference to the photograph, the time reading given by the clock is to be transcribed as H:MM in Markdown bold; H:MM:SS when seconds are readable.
**4:22**
